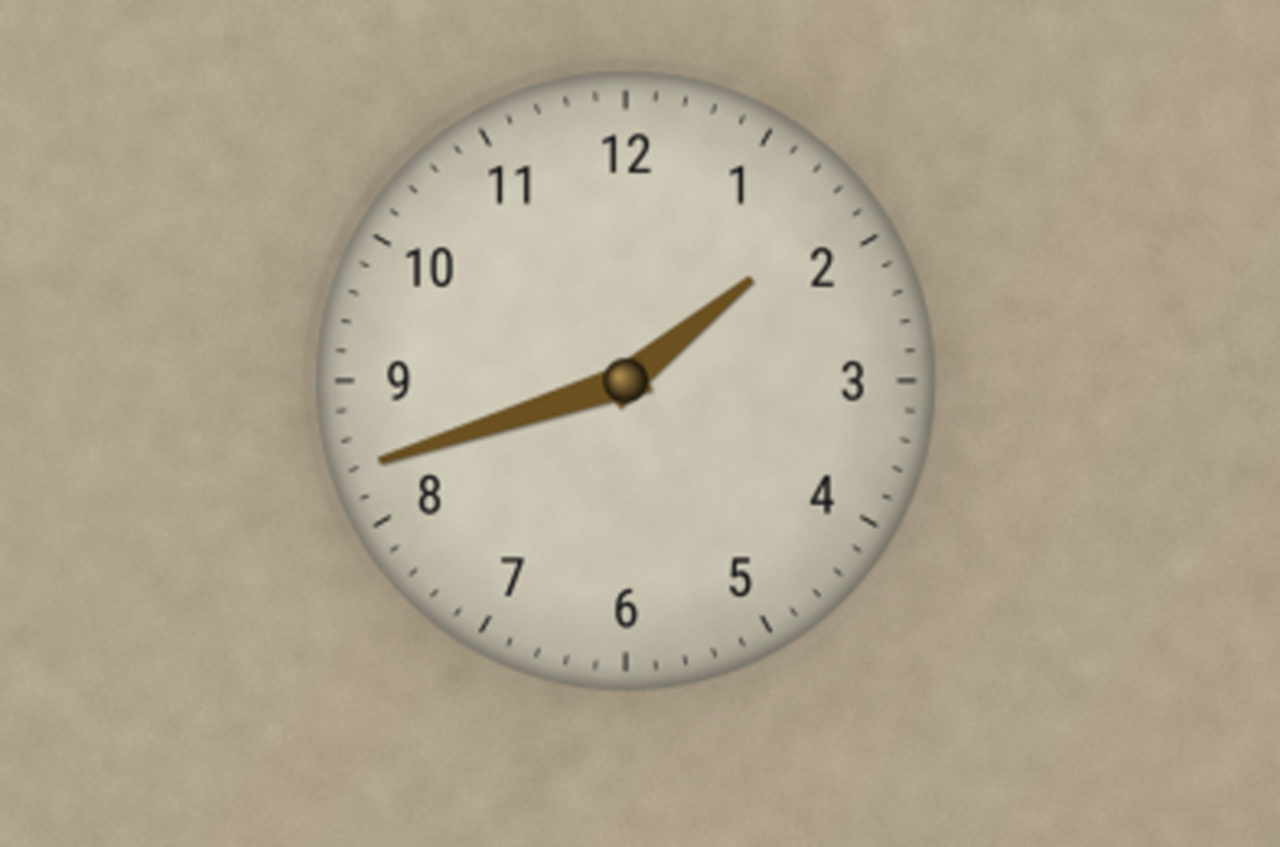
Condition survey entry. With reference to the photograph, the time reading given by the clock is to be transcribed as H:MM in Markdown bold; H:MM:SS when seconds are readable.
**1:42**
